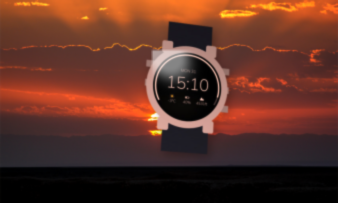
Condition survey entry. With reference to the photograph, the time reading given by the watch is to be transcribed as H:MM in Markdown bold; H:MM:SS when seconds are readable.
**15:10**
